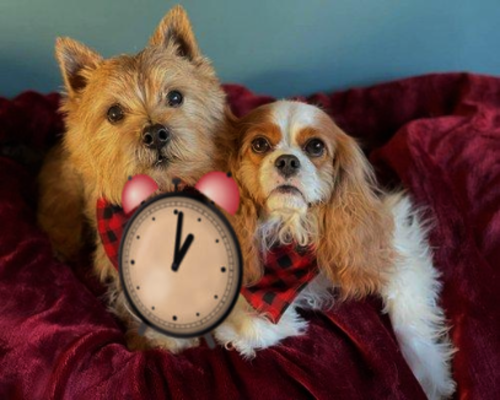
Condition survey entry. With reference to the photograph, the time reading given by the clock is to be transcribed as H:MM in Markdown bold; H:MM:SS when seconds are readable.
**1:01**
